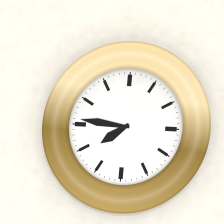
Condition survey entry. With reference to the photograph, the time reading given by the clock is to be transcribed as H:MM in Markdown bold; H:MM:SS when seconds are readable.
**7:46**
